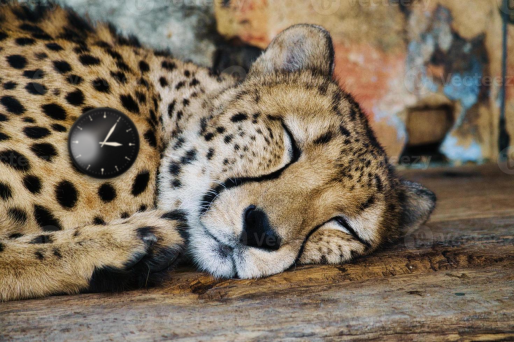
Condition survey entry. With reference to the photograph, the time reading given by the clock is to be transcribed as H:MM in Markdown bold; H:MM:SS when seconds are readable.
**3:05**
